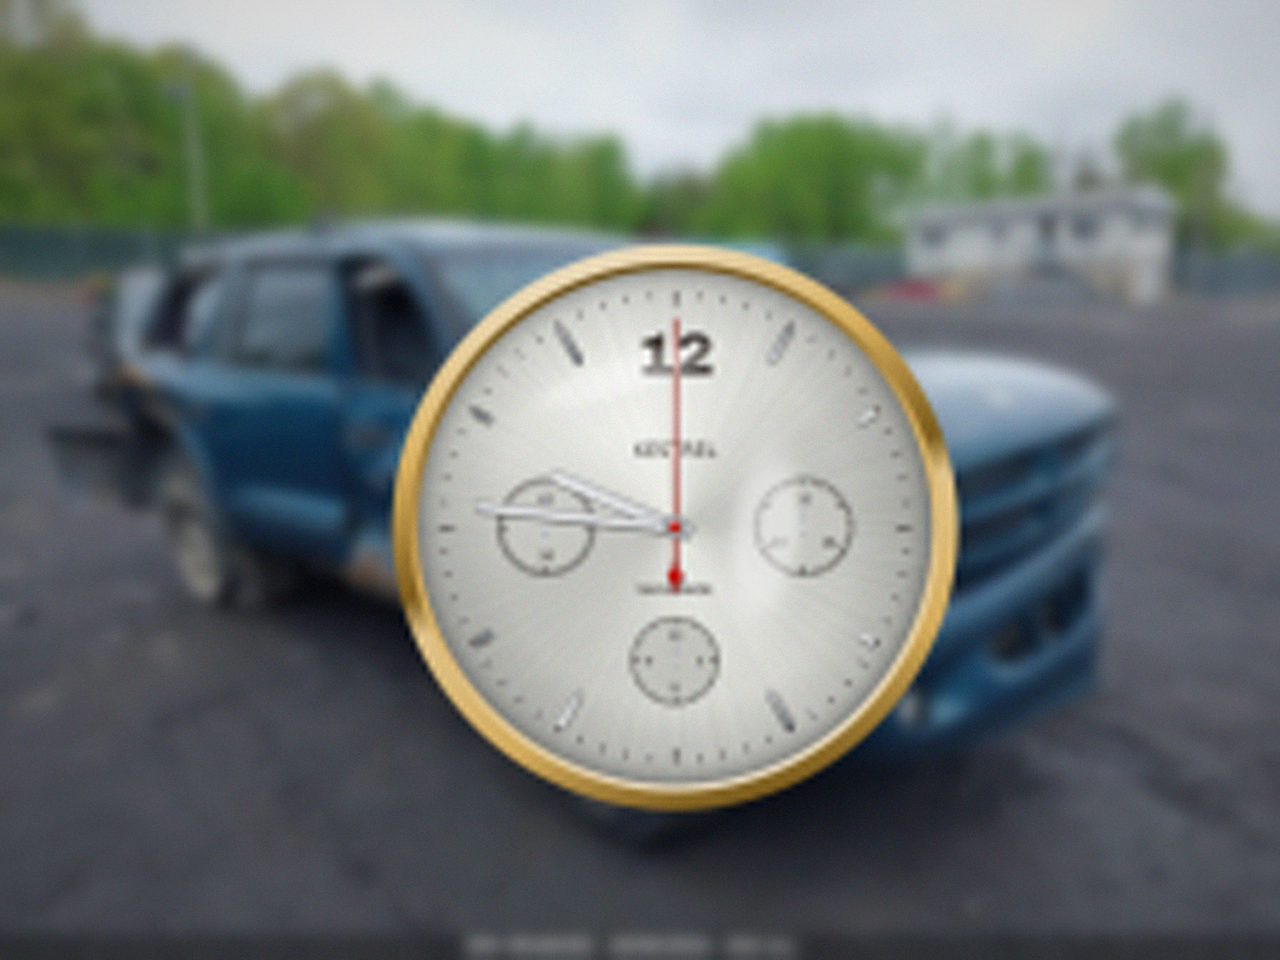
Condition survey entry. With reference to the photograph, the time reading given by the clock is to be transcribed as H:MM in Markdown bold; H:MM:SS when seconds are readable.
**9:46**
